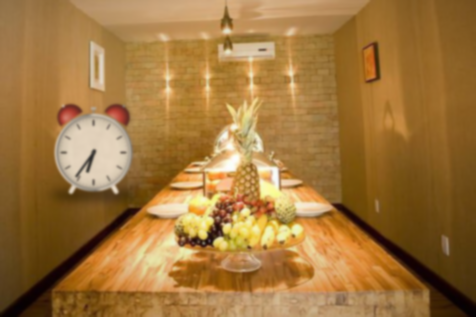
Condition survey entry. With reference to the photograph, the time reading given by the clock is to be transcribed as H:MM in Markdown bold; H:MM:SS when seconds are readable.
**6:36**
